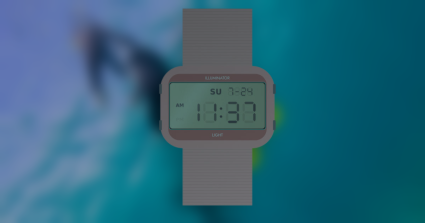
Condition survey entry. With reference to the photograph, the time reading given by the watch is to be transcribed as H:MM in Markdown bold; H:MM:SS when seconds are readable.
**11:37**
